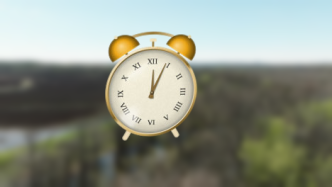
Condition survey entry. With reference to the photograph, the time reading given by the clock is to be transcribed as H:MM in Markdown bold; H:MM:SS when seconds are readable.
**12:04**
